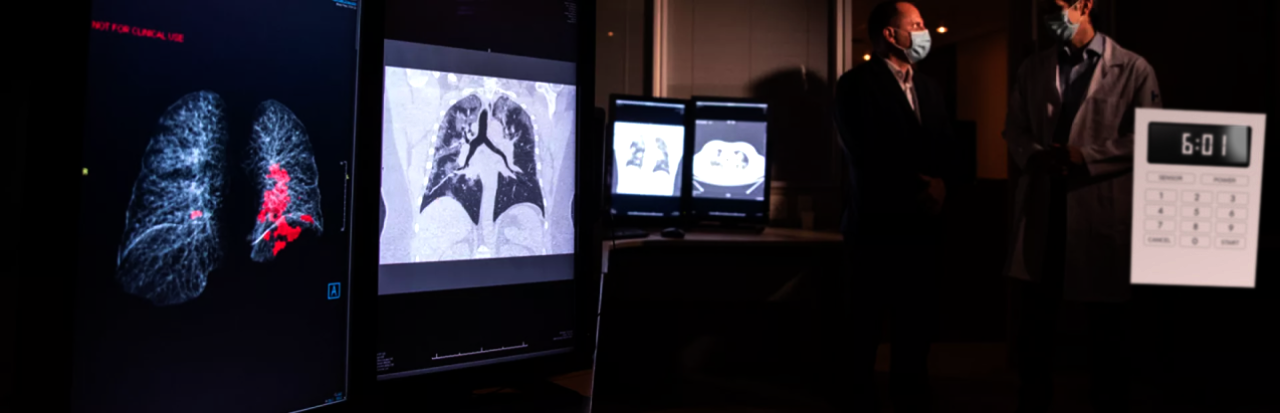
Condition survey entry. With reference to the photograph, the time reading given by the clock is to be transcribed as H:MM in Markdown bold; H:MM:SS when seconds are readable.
**6:01**
